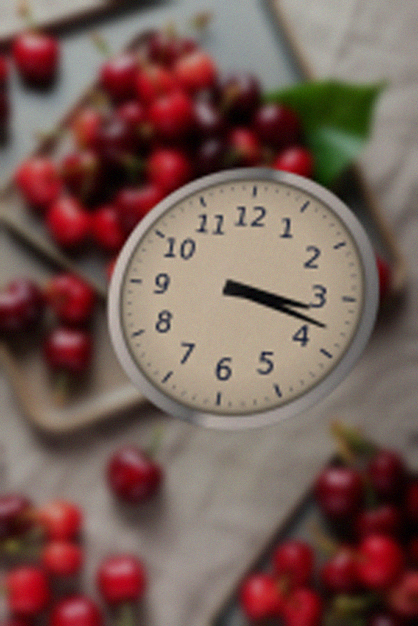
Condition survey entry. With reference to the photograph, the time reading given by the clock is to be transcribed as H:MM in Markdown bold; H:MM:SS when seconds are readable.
**3:18**
